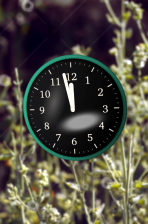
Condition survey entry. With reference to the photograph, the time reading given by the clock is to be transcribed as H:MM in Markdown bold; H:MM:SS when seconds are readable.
**11:58**
